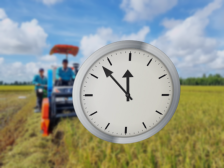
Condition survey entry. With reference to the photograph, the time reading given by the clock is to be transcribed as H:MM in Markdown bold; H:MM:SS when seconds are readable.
**11:53**
